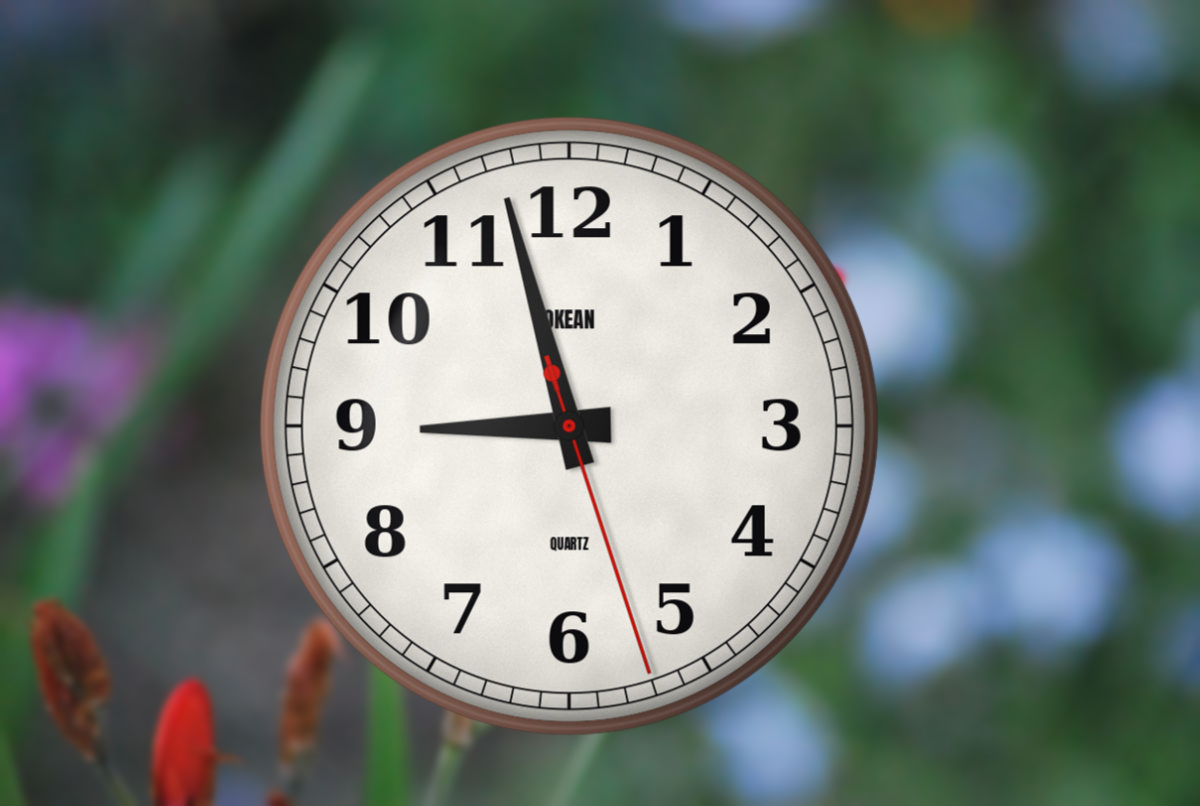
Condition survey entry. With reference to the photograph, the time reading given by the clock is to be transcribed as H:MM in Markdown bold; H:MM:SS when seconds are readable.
**8:57:27**
